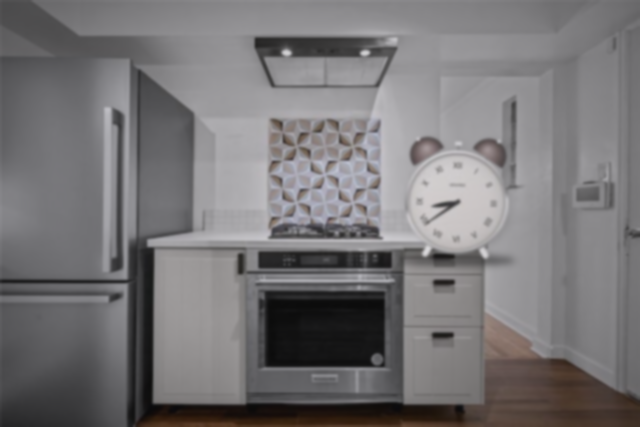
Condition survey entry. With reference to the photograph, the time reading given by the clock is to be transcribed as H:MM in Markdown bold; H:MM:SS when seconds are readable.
**8:39**
